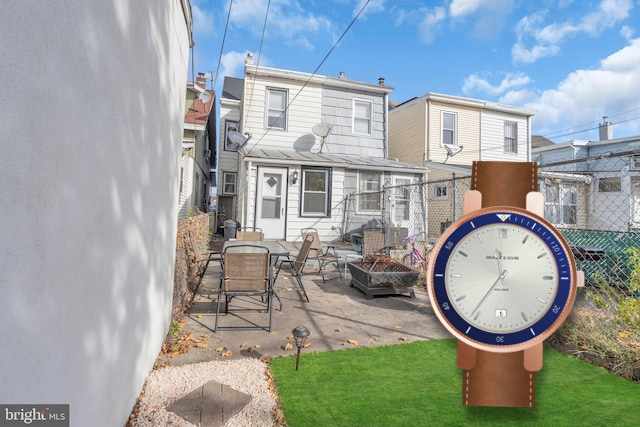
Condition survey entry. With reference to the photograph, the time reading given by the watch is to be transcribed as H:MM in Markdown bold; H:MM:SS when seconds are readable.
**11:36**
